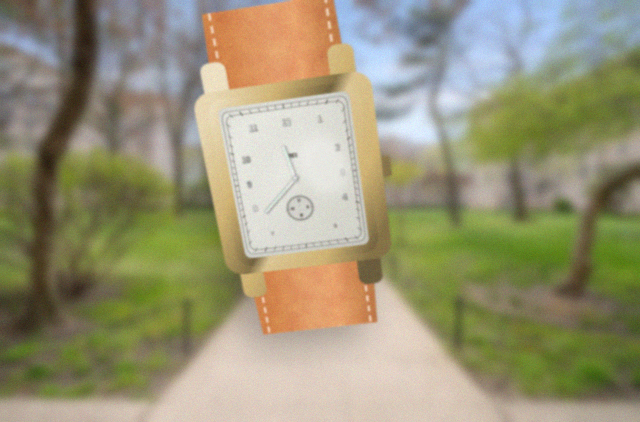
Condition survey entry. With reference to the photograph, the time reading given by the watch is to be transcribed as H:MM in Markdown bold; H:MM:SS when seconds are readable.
**11:38**
